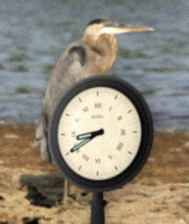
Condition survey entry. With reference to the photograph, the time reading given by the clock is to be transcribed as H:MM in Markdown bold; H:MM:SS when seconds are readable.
**8:40**
